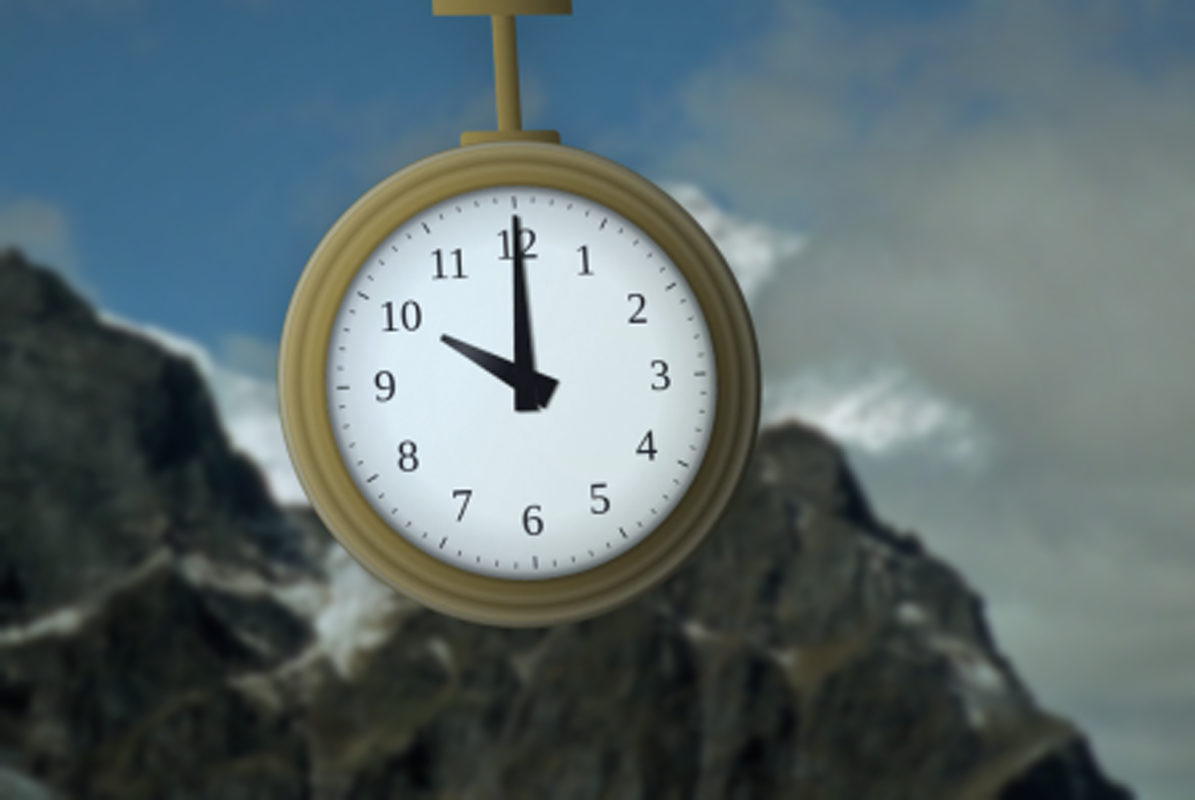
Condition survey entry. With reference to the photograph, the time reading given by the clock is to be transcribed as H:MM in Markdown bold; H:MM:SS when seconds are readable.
**10:00**
